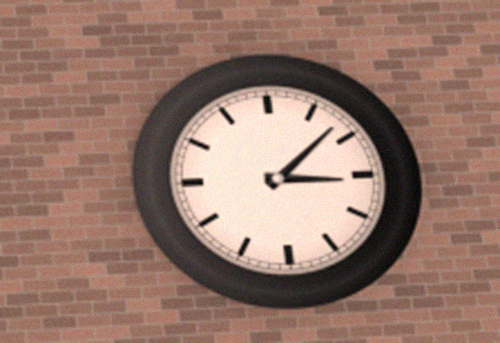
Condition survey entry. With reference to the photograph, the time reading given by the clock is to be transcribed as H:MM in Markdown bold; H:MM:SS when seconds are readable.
**3:08**
